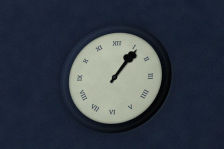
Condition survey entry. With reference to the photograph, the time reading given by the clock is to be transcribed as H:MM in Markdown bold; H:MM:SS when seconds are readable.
**1:06**
